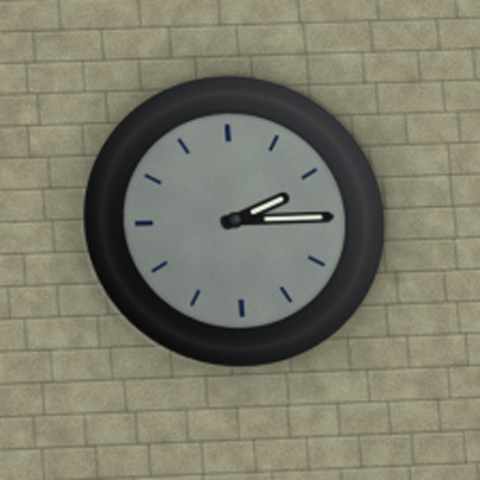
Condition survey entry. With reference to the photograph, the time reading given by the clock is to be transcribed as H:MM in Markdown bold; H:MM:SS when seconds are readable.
**2:15**
